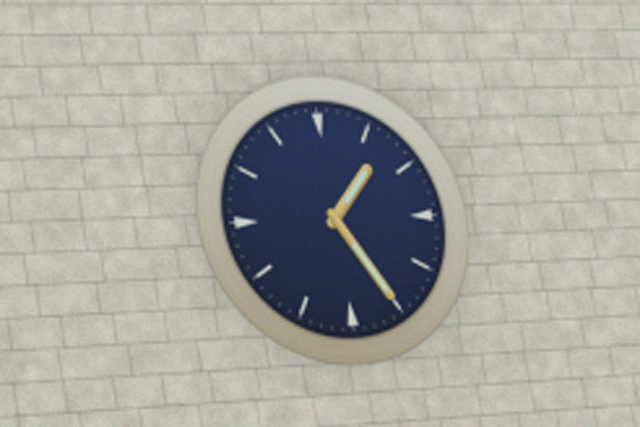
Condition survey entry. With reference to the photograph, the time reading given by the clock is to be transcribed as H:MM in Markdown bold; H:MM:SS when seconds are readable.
**1:25**
